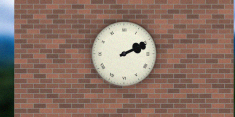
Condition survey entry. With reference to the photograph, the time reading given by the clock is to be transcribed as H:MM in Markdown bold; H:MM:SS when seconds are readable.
**2:11**
